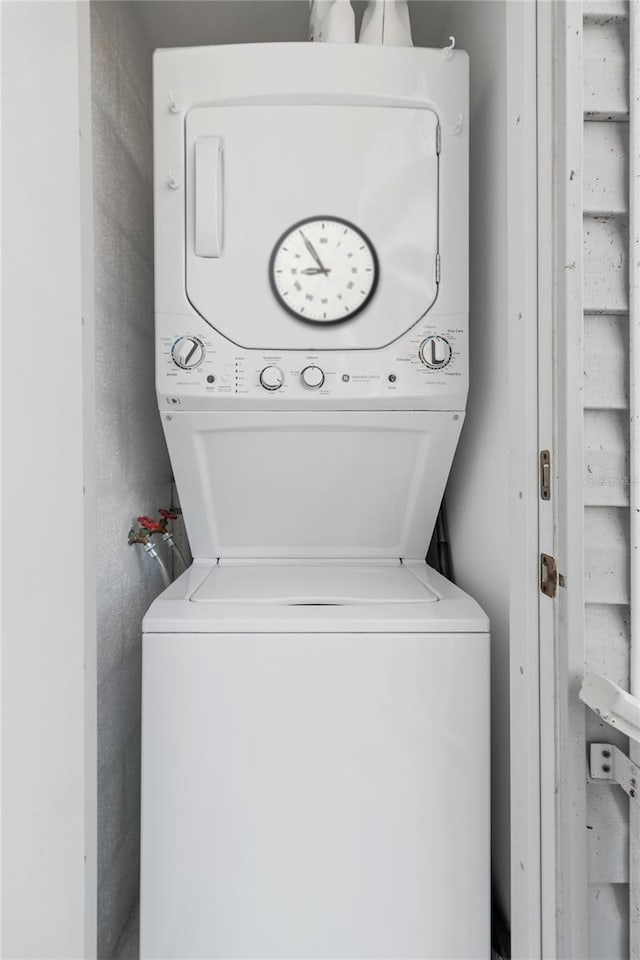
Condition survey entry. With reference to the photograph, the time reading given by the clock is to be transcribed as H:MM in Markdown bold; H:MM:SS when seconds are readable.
**8:55**
